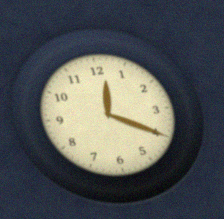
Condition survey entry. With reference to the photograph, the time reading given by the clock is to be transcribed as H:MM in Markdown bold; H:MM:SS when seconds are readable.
**12:20**
